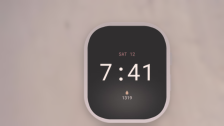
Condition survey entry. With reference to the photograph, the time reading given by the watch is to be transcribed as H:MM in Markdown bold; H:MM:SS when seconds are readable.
**7:41**
